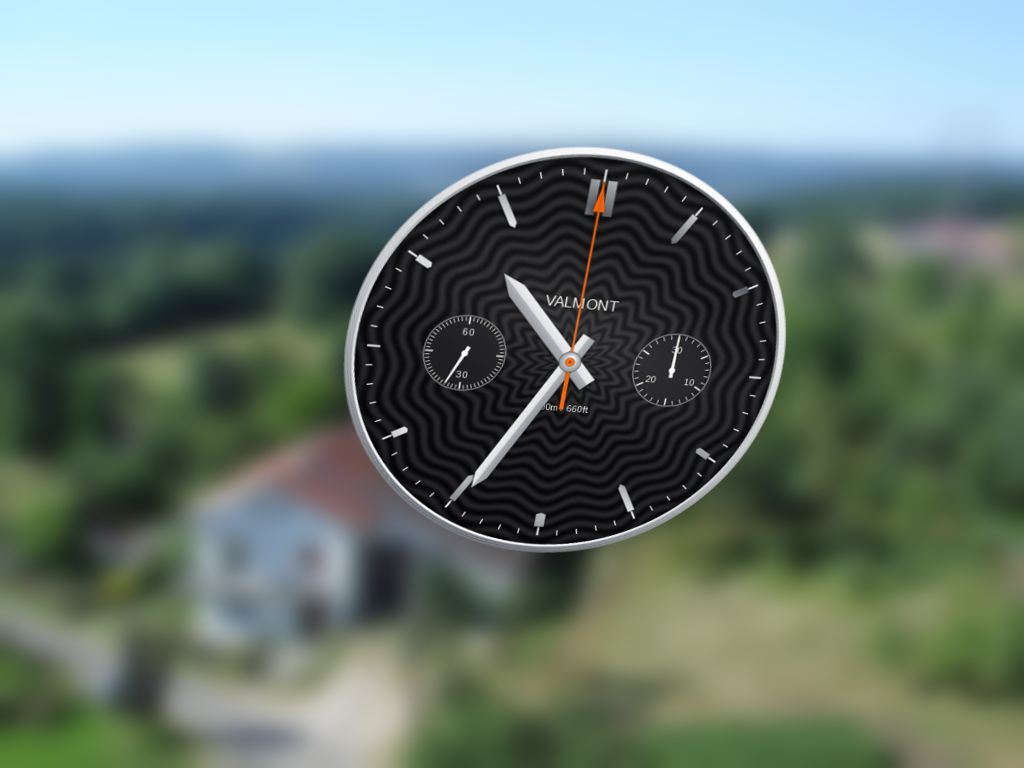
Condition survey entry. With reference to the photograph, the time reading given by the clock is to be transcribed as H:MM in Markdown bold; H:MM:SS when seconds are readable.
**10:34:34**
